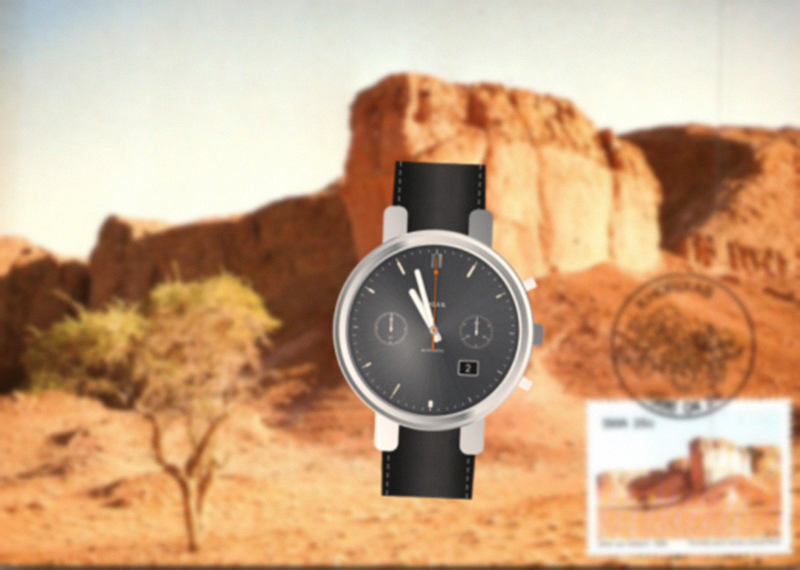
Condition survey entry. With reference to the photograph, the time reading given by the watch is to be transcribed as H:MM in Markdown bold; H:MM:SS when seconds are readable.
**10:57**
